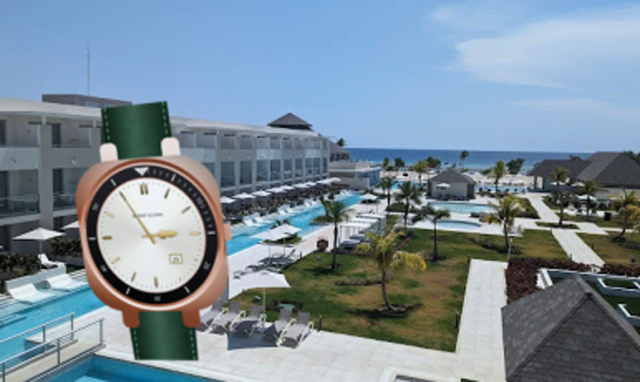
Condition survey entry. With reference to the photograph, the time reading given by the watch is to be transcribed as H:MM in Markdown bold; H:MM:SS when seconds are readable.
**2:55**
